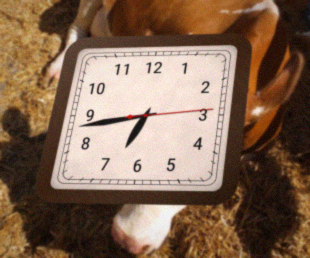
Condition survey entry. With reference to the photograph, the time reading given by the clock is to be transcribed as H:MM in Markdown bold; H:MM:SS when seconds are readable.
**6:43:14**
